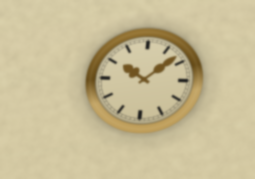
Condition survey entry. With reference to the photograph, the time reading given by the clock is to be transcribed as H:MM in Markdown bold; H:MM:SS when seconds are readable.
**10:08**
